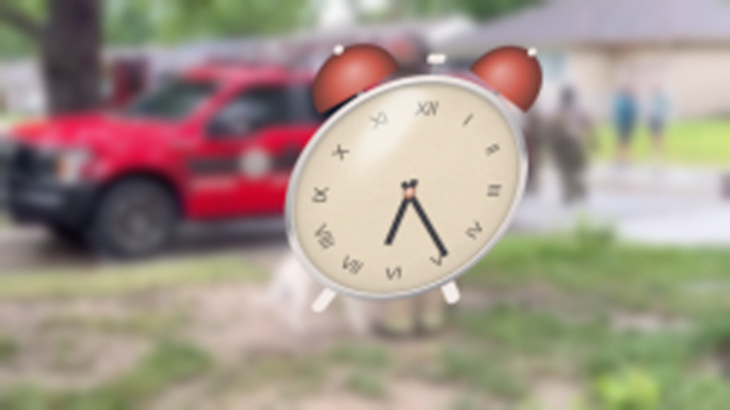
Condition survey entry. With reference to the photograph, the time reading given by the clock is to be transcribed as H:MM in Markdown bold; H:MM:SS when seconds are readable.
**6:24**
